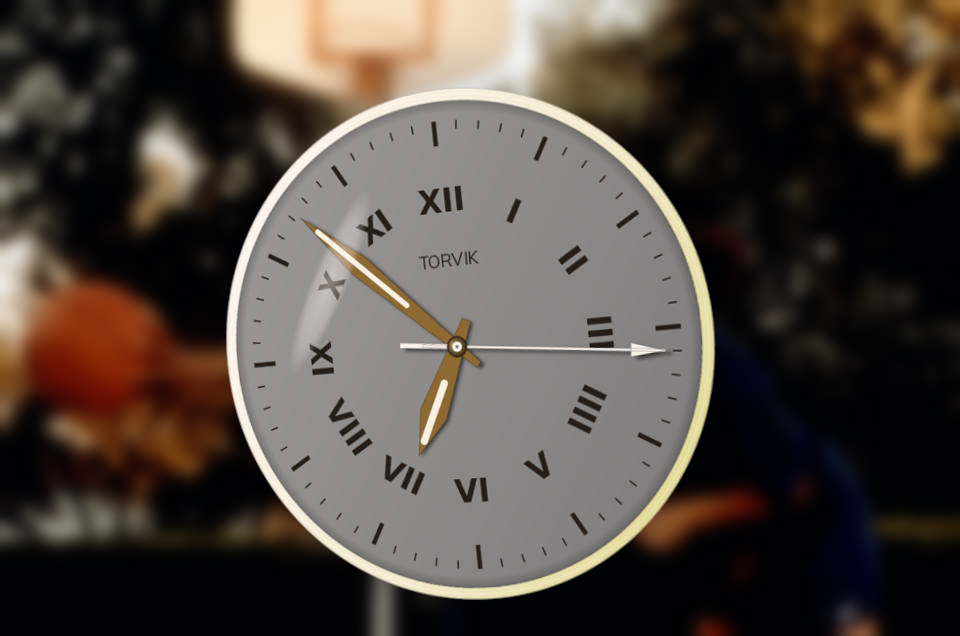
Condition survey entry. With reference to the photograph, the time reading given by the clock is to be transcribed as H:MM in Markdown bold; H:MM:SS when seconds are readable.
**6:52:16**
